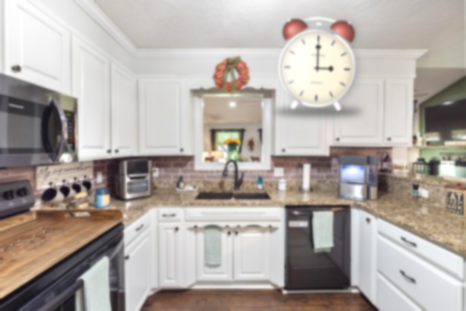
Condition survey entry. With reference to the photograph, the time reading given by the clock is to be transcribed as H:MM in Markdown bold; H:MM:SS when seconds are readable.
**3:00**
